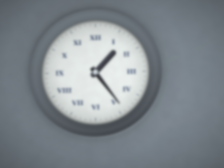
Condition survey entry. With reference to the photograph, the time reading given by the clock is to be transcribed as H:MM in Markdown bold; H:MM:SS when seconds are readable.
**1:24**
